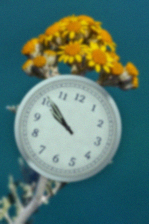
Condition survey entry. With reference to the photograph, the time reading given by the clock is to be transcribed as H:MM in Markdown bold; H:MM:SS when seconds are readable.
**9:51**
